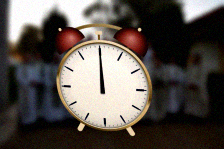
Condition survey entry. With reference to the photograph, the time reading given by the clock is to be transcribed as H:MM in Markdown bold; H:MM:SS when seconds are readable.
**12:00**
